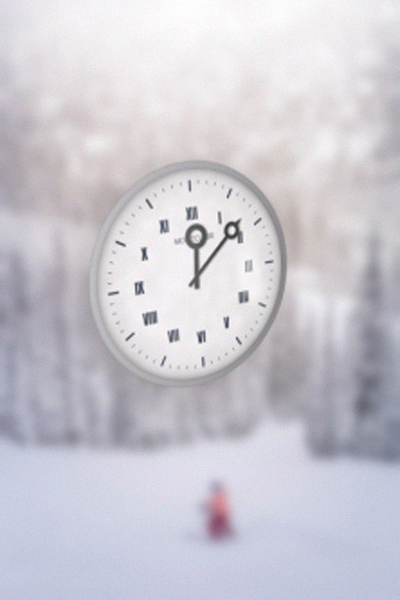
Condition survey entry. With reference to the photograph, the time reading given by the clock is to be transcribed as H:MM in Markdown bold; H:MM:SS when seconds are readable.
**12:08**
